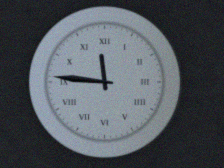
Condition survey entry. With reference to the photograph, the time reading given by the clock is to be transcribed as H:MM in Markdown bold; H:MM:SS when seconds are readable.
**11:46**
